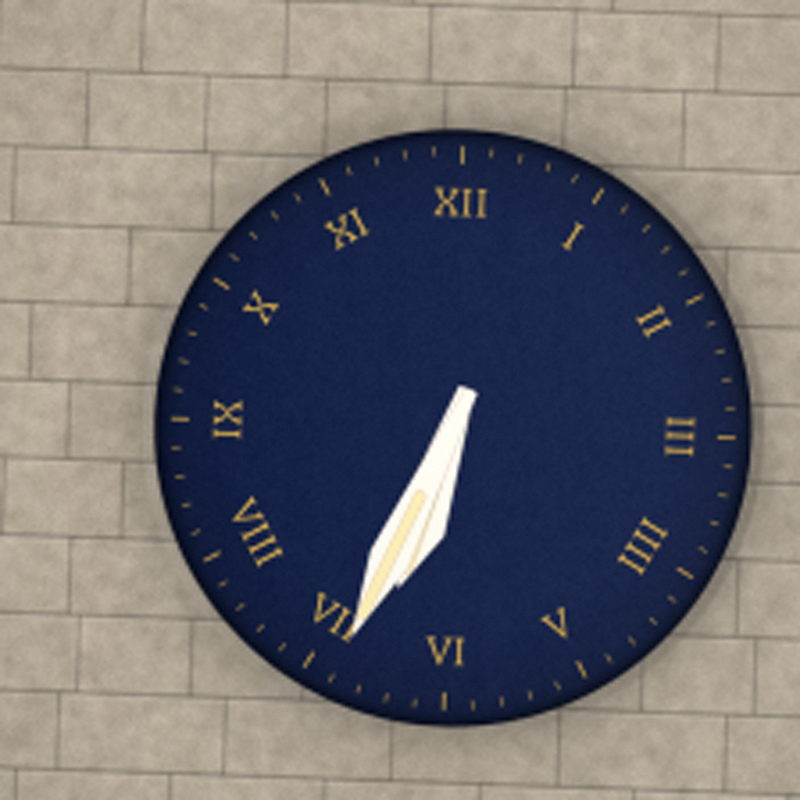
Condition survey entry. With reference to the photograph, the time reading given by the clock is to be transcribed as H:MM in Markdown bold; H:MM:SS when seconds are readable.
**6:34**
